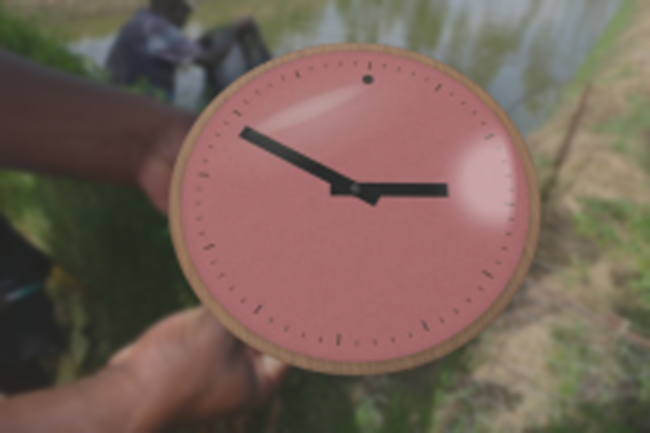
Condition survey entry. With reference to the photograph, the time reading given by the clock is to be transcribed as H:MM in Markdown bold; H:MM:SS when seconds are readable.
**2:49**
